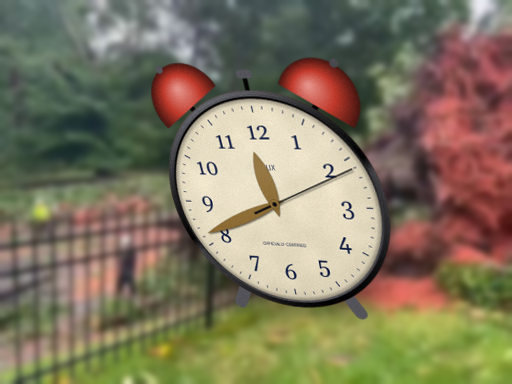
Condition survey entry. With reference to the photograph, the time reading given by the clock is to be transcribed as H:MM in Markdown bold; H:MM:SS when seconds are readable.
**11:41:11**
